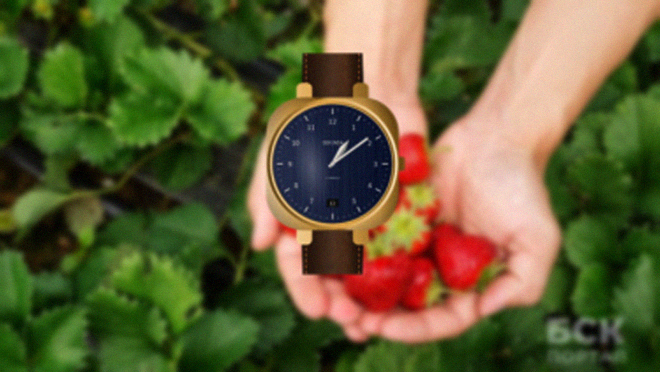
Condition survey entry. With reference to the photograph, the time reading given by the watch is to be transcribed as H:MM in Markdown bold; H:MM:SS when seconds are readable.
**1:09**
